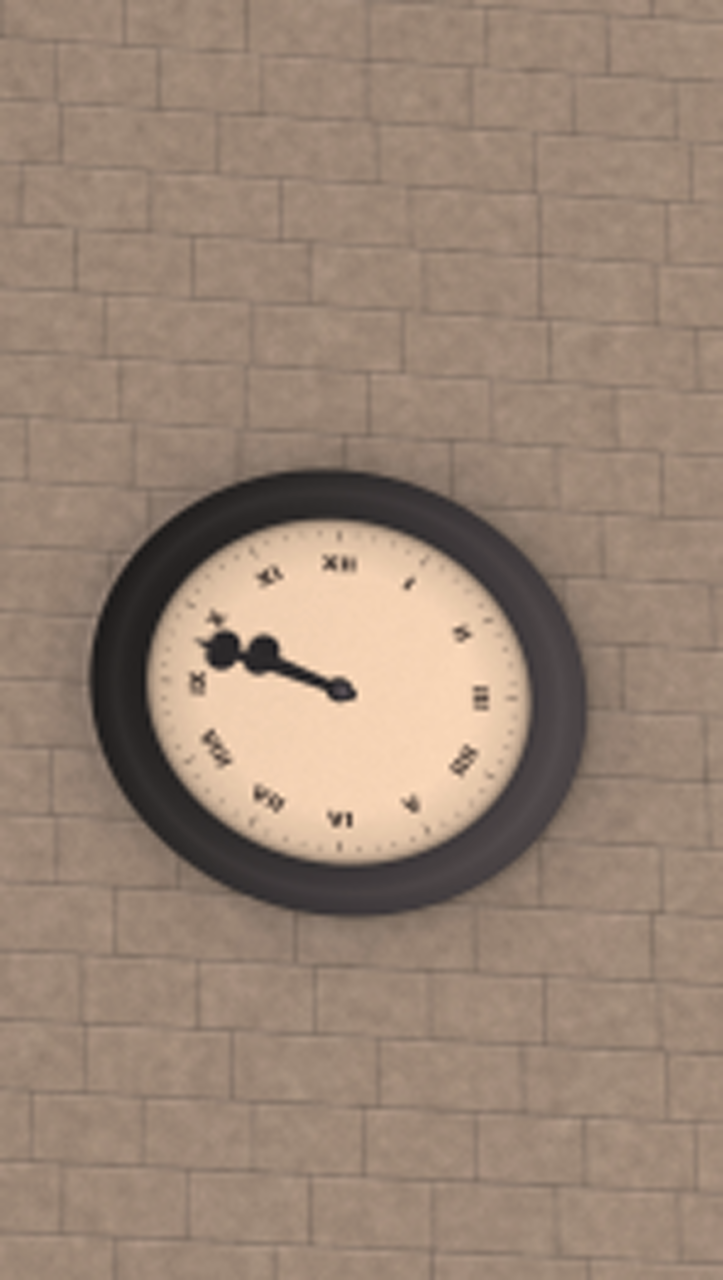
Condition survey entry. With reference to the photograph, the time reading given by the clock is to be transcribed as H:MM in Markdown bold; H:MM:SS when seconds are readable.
**9:48**
